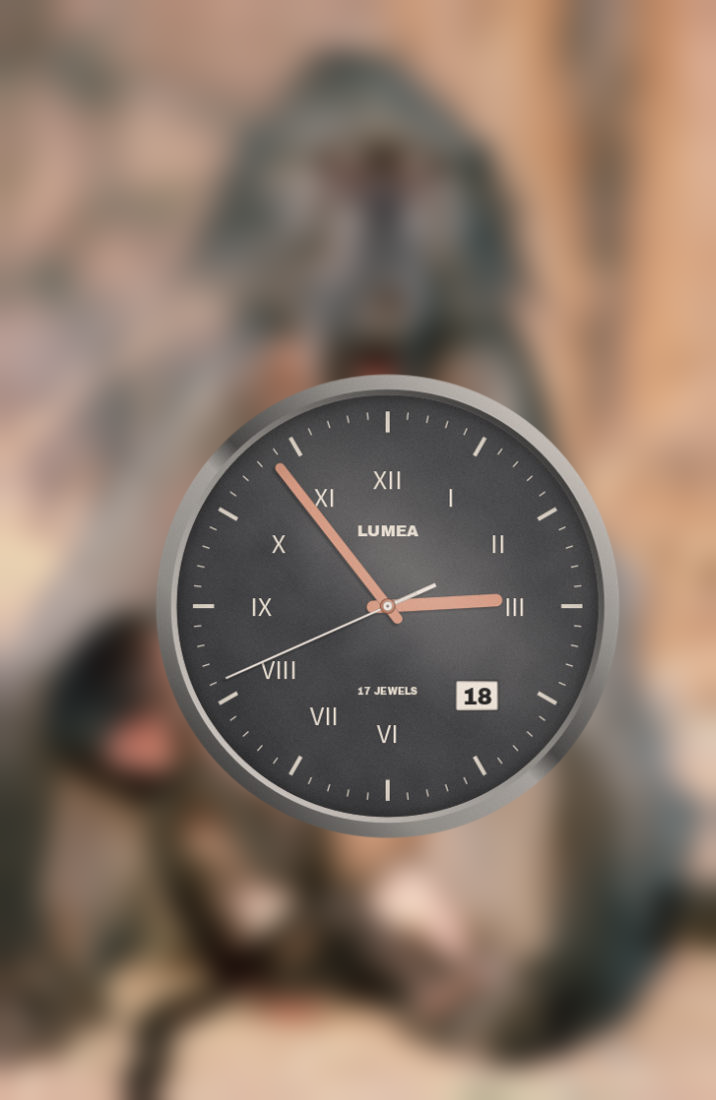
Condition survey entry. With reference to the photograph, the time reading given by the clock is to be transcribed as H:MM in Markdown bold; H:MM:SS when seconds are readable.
**2:53:41**
